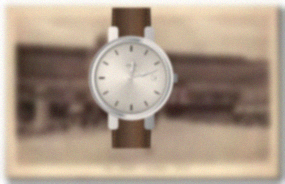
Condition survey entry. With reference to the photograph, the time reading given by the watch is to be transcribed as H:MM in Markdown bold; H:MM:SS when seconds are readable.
**12:12**
